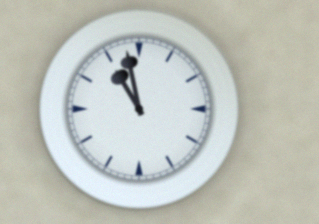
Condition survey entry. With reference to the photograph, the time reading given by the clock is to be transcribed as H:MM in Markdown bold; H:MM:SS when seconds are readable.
**10:58**
